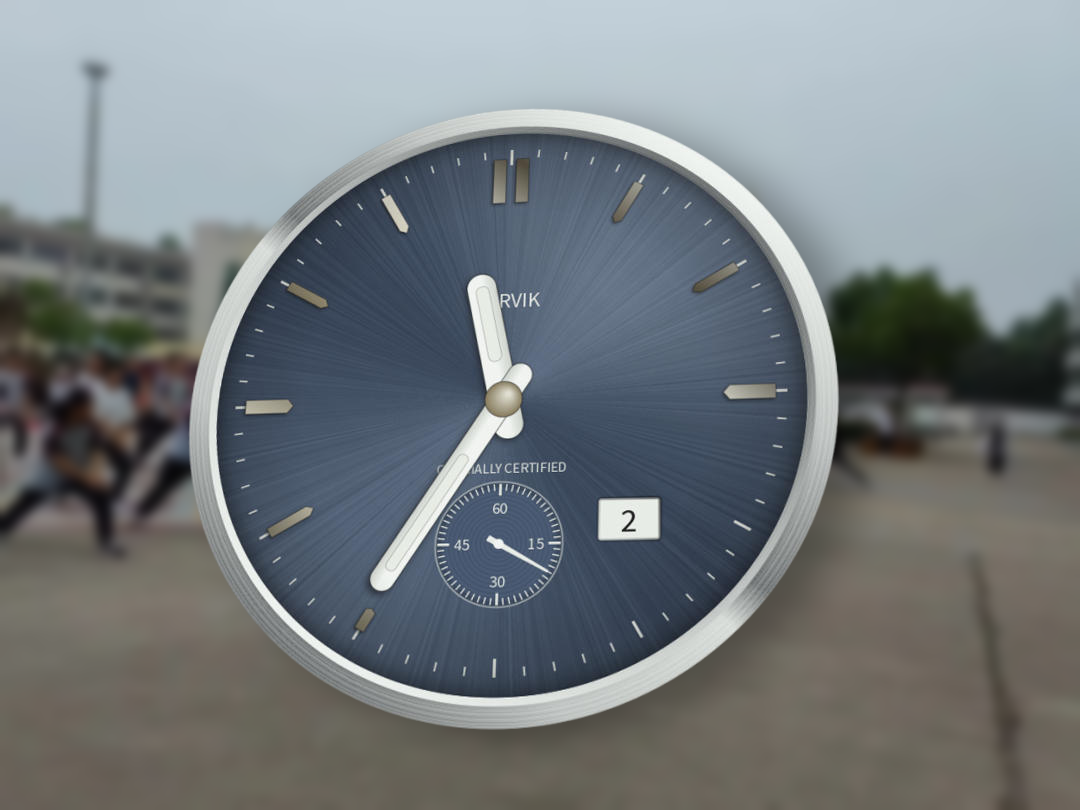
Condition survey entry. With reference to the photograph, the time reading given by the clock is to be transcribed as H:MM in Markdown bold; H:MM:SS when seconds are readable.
**11:35:20**
